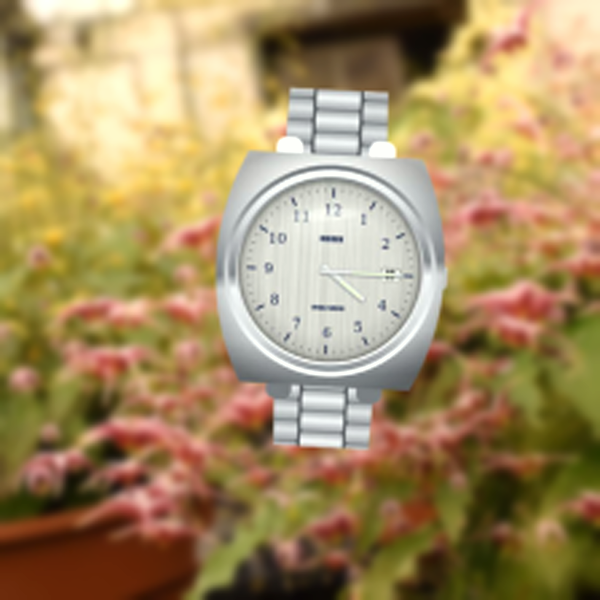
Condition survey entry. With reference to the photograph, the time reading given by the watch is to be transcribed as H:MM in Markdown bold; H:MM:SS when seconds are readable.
**4:15**
